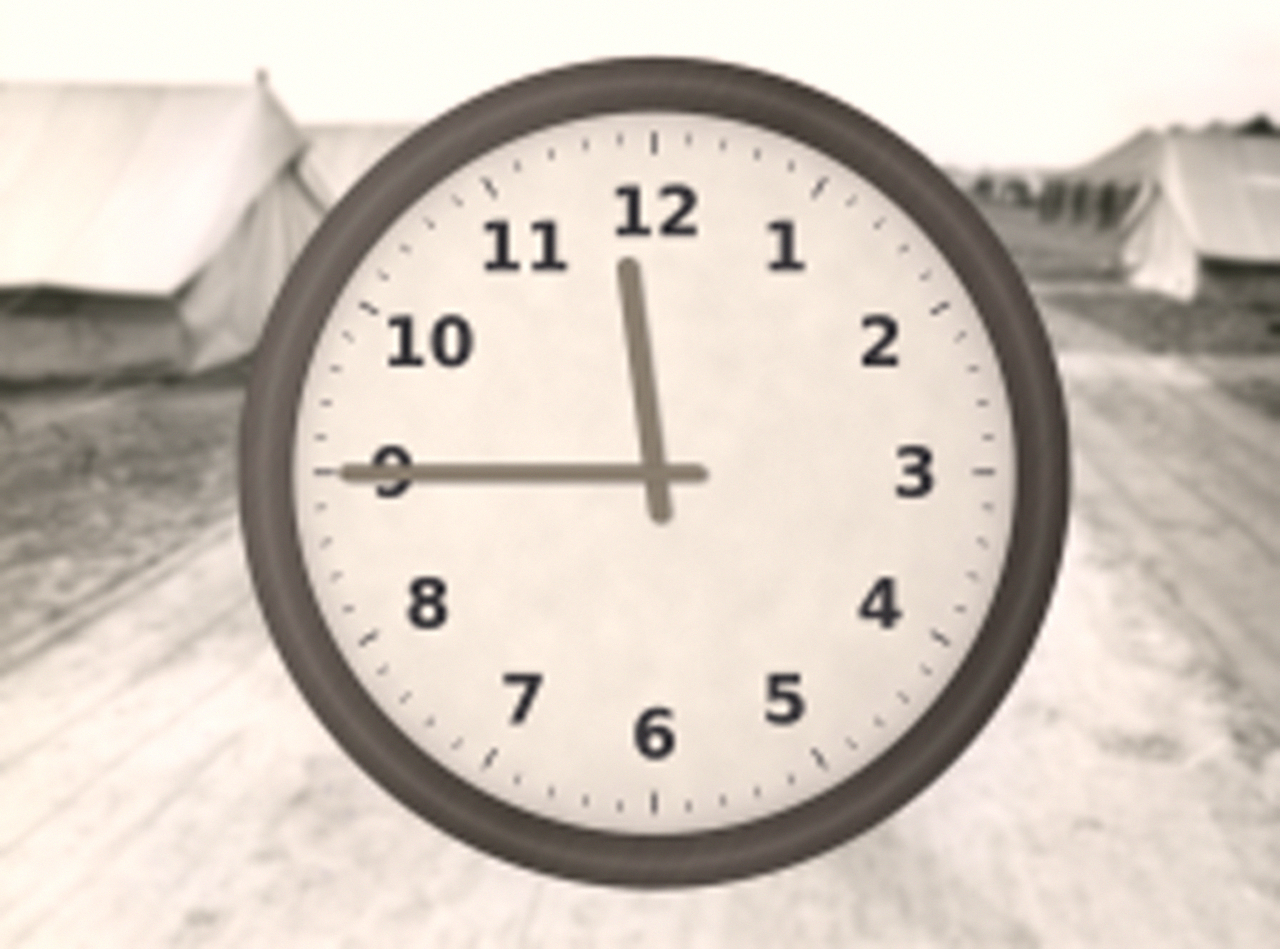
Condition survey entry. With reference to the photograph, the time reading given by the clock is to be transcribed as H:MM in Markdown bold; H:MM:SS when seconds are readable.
**11:45**
